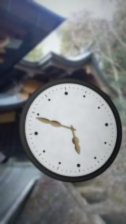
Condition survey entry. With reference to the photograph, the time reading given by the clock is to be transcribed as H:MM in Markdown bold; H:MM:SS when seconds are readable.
**5:49**
